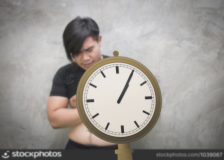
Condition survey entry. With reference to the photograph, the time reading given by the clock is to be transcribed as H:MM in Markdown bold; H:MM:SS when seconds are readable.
**1:05**
